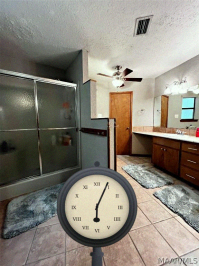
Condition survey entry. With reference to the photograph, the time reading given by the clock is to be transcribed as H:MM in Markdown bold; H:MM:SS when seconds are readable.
**6:04**
